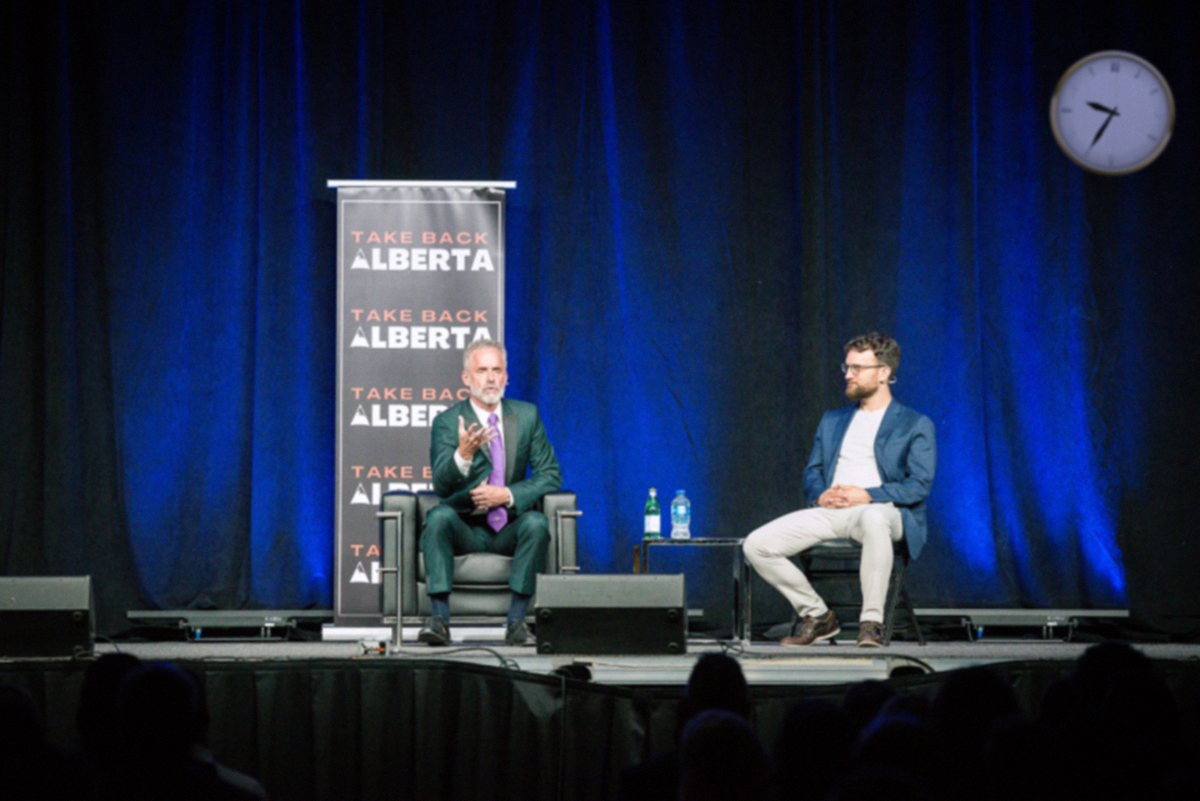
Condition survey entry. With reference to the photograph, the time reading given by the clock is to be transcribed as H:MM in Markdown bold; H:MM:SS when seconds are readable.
**9:35**
